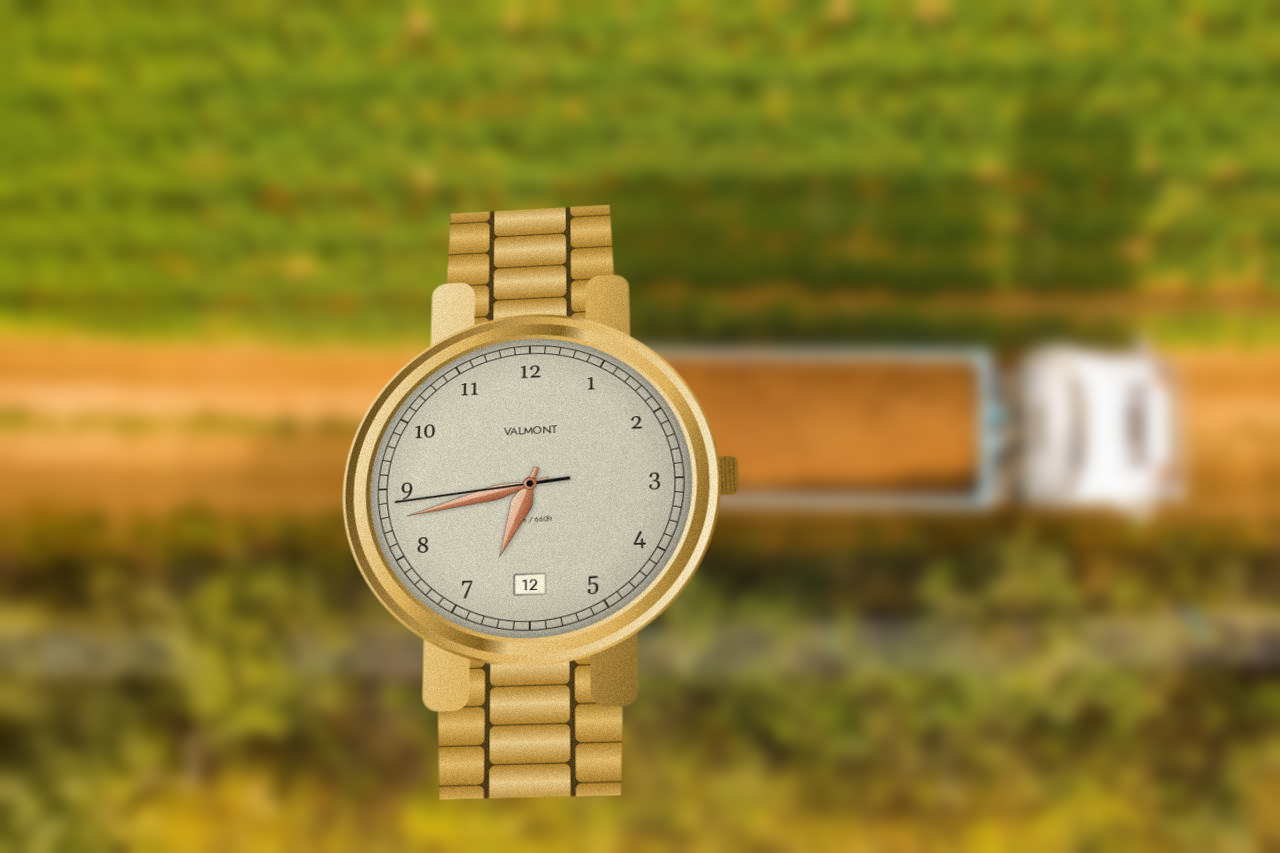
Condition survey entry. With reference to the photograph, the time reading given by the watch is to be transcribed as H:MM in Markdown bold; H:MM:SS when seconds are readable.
**6:42:44**
